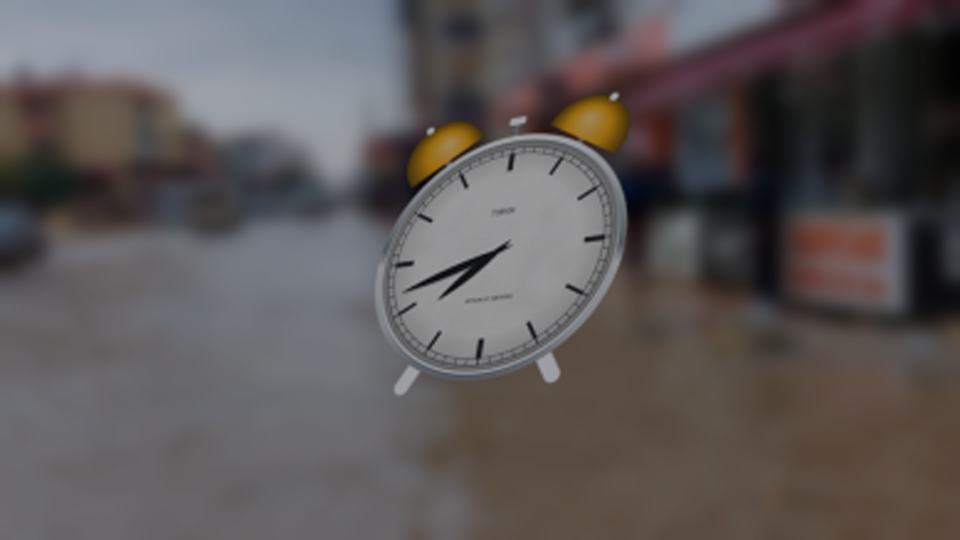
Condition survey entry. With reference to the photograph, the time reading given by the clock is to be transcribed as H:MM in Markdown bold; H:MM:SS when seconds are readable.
**7:42**
